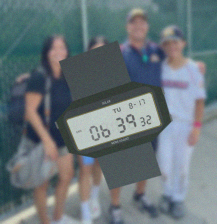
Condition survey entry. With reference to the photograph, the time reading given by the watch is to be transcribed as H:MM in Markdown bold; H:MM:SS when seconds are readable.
**6:39:32**
